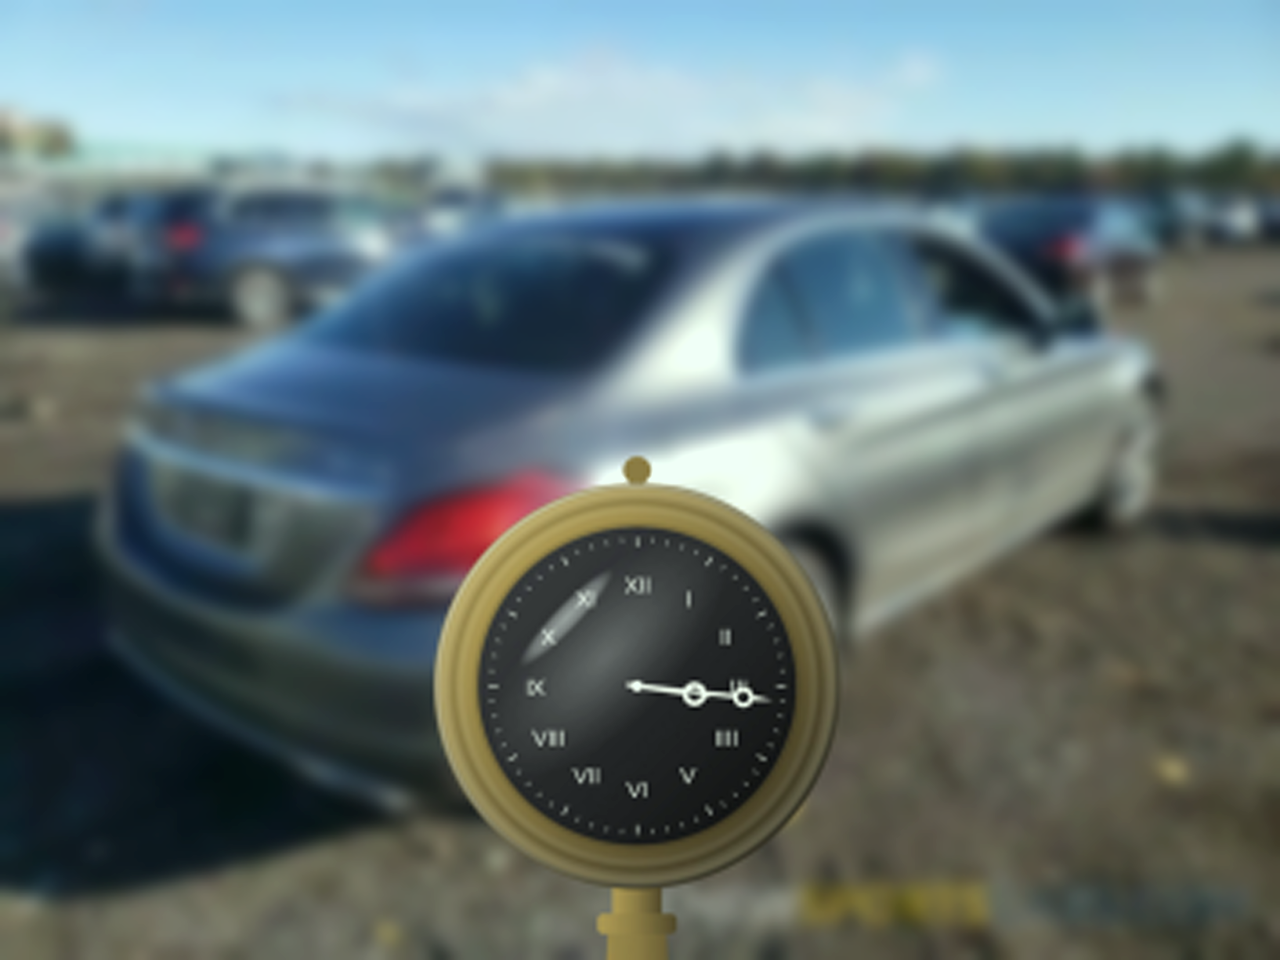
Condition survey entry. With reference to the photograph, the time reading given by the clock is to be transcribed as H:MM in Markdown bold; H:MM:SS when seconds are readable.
**3:16**
